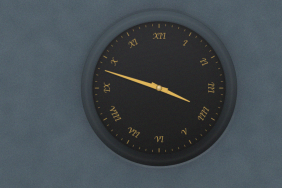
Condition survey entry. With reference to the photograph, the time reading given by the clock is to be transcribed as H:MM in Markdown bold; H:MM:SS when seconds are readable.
**3:48**
